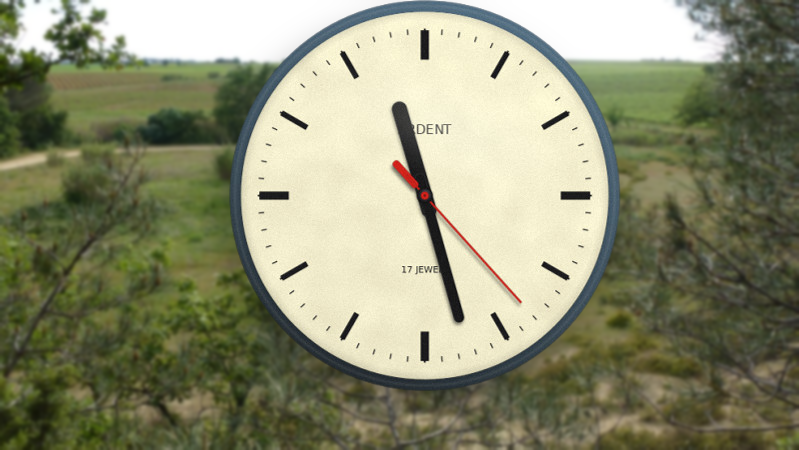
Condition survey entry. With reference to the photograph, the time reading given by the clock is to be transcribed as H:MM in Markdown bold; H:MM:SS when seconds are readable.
**11:27:23**
